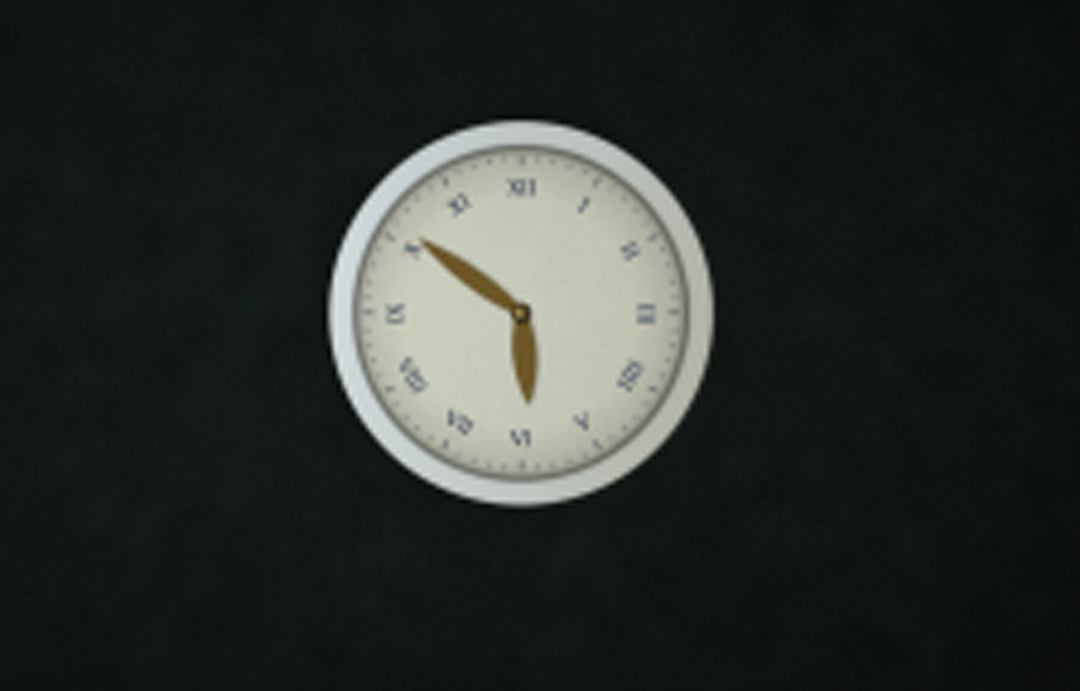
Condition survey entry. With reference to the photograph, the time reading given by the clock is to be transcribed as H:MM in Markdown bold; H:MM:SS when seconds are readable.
**5:51**
